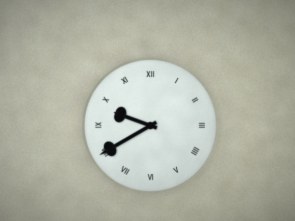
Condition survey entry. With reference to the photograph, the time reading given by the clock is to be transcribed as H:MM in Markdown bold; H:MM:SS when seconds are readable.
**9:40**
